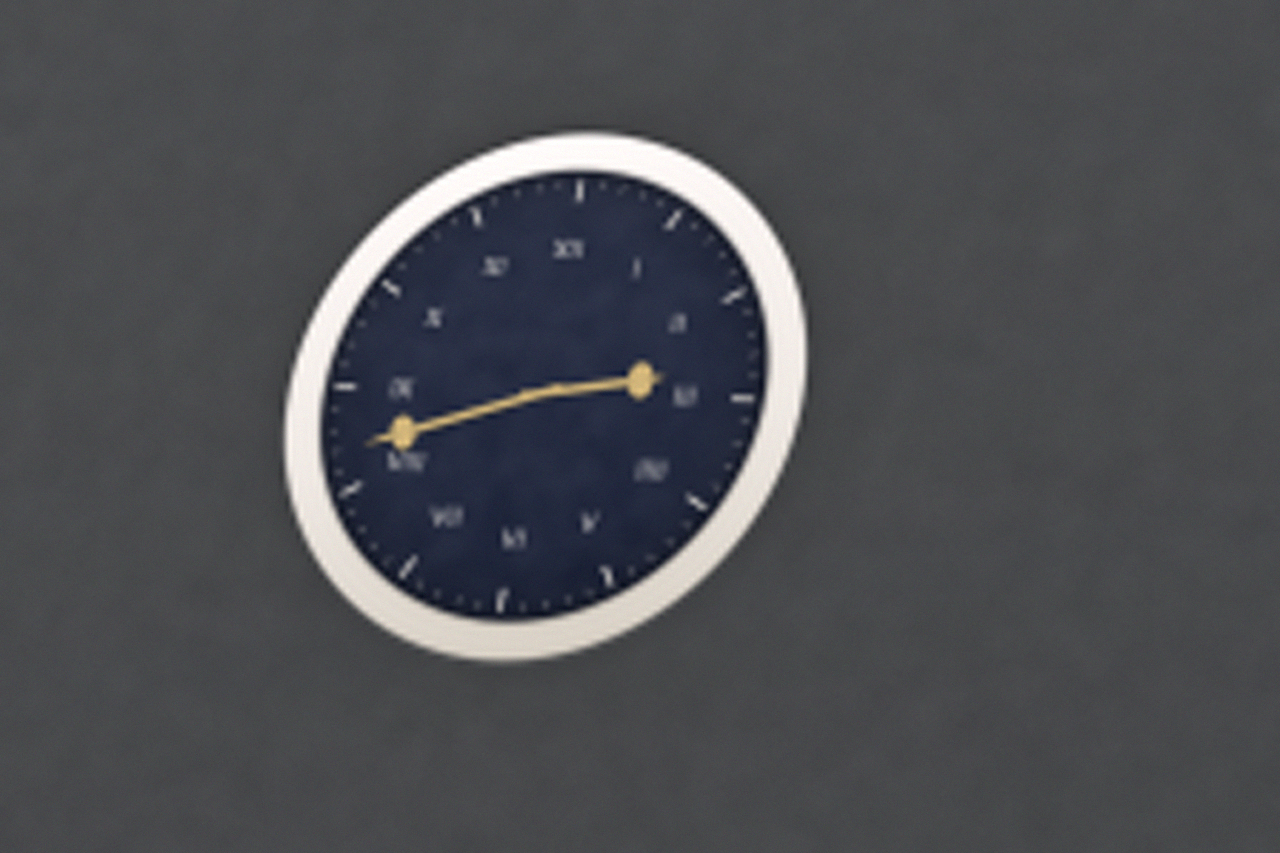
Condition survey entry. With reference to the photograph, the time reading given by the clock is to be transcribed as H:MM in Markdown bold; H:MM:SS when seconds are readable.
**2:42**
